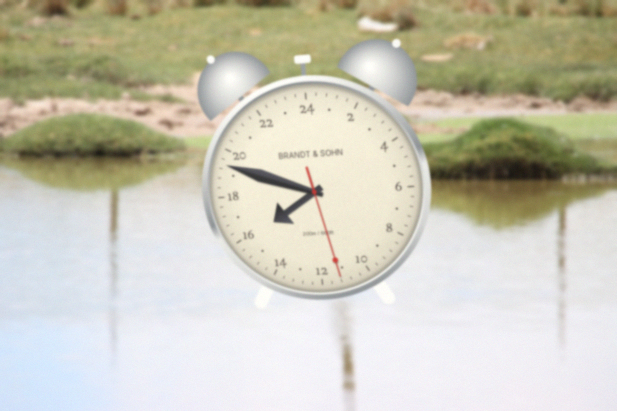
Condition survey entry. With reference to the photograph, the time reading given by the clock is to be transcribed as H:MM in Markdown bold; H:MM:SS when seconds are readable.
**15:48:28**
